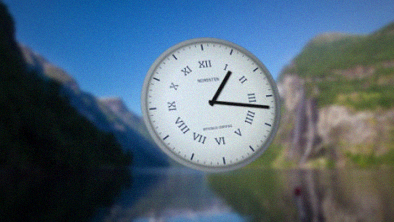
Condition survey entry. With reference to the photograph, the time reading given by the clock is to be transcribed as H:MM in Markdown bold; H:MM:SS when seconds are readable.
**1:17**
